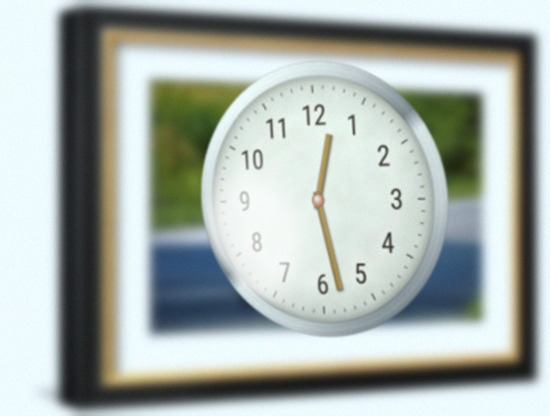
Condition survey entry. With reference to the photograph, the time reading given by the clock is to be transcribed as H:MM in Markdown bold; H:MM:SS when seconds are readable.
**12:28**
